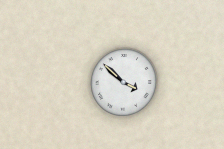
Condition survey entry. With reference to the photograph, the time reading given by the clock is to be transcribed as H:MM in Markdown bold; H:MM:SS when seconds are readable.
**3:52**
